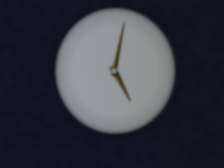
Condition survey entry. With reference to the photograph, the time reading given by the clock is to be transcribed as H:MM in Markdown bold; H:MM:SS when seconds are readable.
**5:02**
